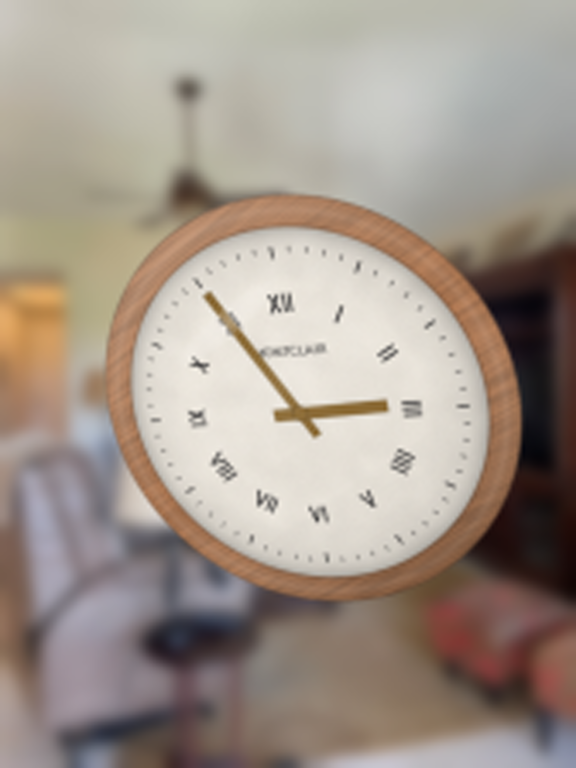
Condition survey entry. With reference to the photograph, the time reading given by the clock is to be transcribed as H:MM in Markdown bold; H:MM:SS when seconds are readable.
**2:55**
